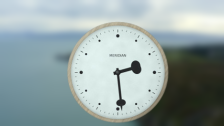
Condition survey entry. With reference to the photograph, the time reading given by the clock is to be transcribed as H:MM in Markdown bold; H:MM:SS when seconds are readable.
**2:29**
